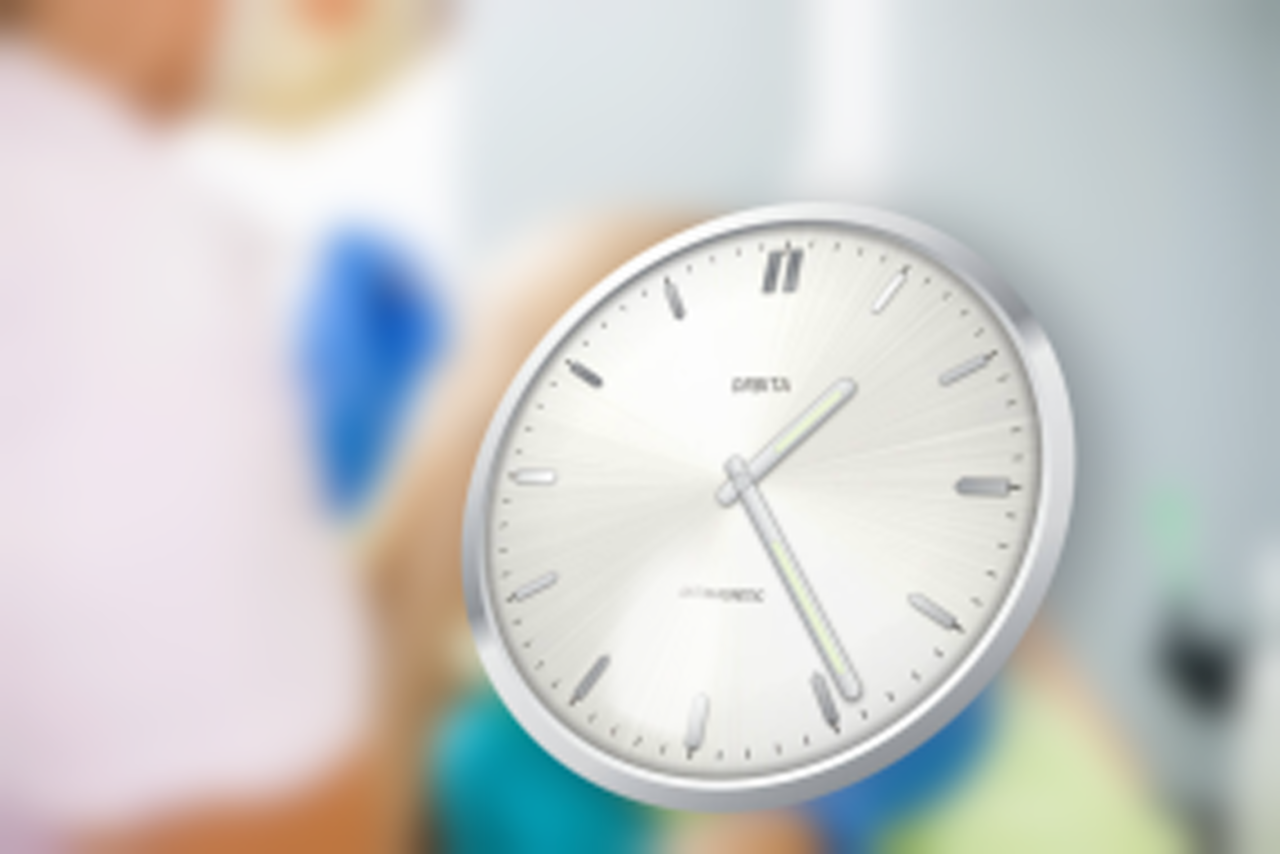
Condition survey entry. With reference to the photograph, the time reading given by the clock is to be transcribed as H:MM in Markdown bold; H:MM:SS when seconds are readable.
**1:24**
